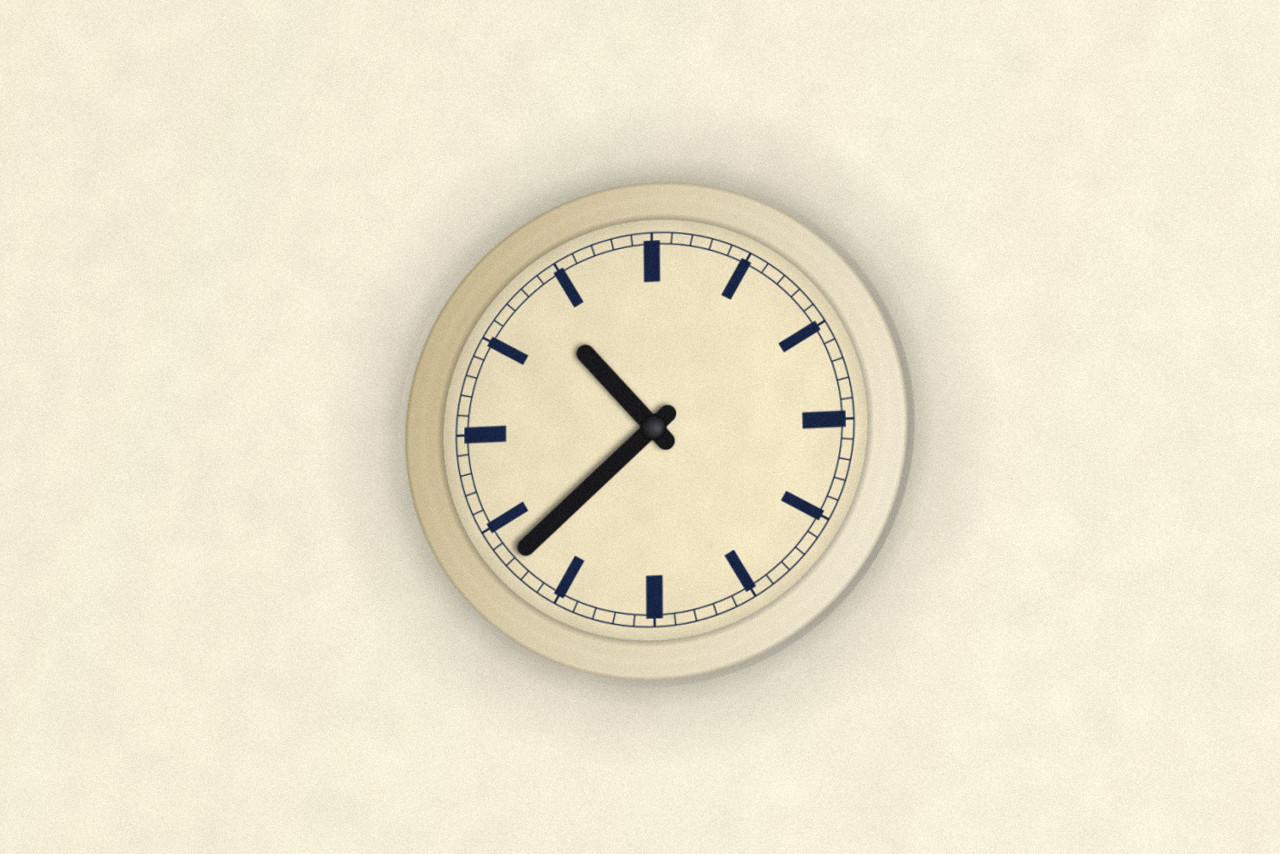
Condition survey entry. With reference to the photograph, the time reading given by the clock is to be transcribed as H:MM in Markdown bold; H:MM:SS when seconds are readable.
**10:38**
